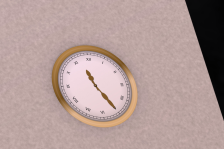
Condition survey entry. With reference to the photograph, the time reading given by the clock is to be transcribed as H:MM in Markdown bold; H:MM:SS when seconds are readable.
**11:25**
